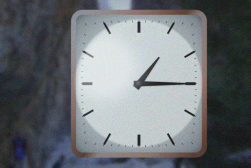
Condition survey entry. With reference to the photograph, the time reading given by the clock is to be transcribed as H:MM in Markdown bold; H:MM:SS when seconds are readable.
**1:15**
